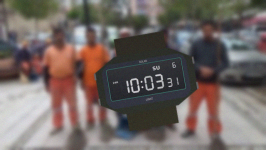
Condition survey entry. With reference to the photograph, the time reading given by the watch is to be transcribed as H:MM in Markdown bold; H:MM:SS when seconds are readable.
**10:03:31**
